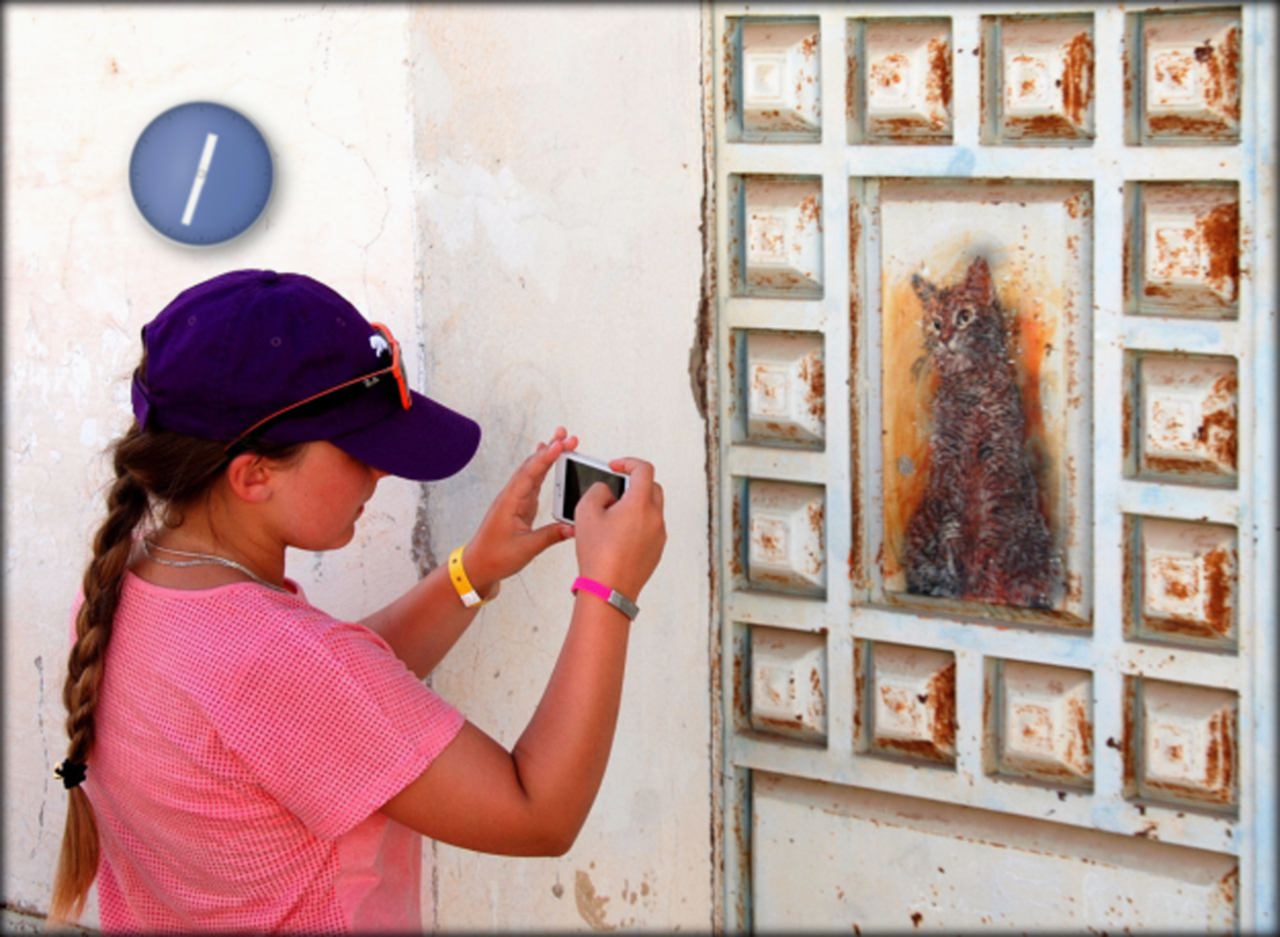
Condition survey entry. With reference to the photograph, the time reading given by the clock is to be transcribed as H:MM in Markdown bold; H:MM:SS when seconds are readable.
**12:33**
